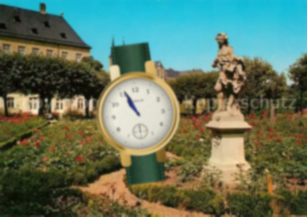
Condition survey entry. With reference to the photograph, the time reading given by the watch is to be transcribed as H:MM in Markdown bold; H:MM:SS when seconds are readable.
**10:56**
